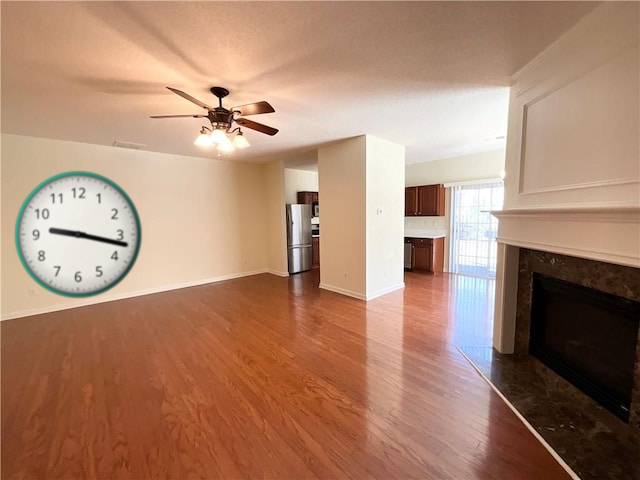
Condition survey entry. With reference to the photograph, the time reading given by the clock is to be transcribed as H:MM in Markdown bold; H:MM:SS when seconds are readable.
**9:17**
